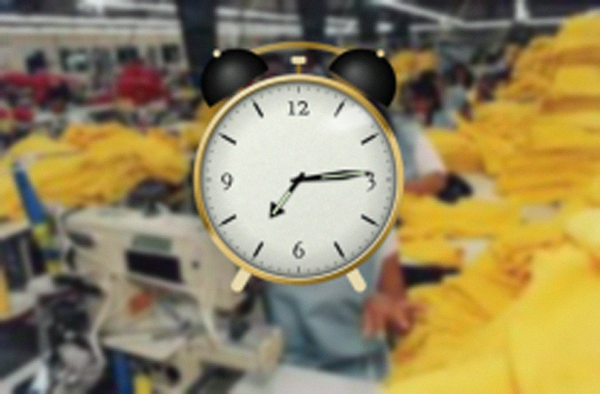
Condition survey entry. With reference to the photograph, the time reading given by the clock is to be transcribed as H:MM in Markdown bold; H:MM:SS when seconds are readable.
**7:14**
